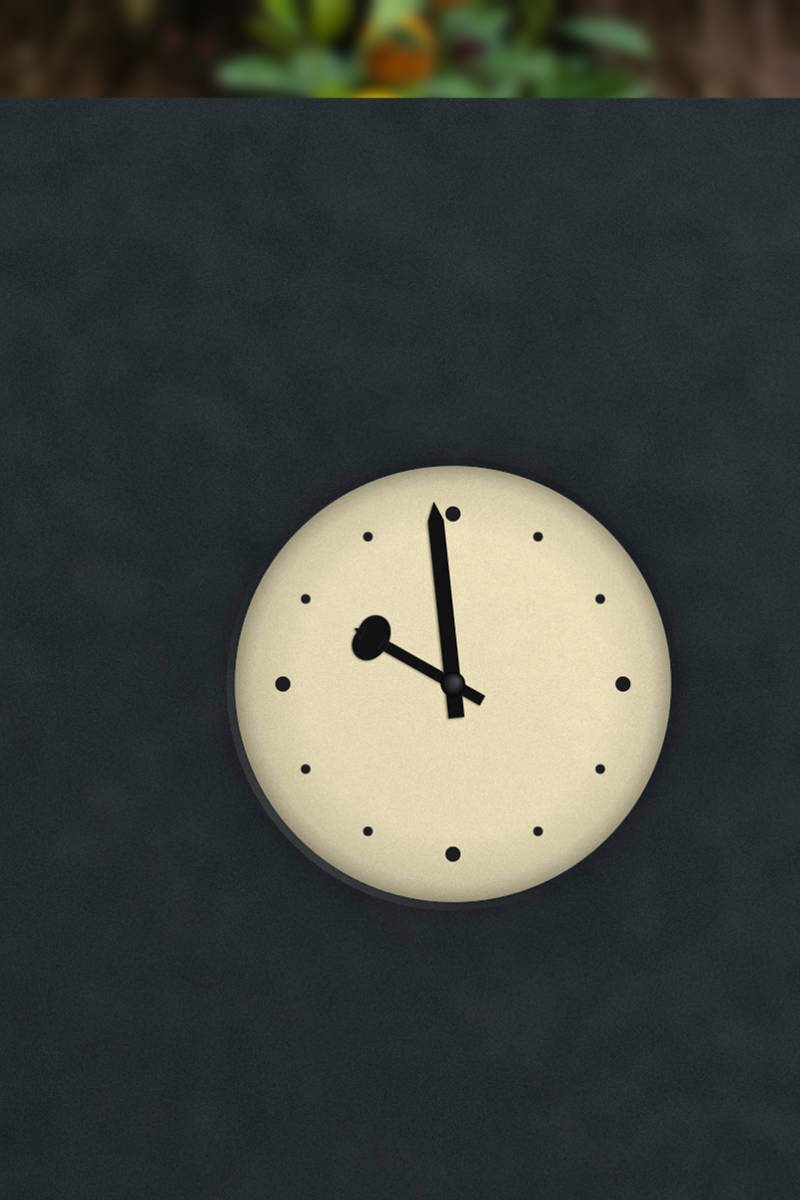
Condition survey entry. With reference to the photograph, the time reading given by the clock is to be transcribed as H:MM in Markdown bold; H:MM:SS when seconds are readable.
**9:59**
